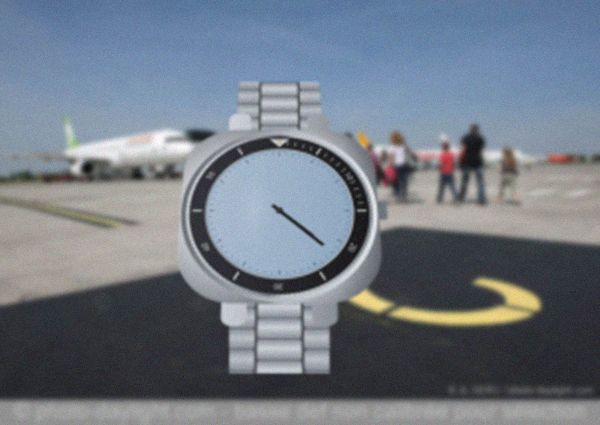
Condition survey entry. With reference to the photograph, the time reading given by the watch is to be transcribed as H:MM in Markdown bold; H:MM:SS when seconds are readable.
**4:22**
